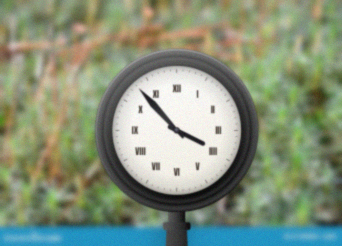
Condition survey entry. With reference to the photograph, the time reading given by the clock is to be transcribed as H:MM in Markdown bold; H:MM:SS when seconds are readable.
**3:53**
